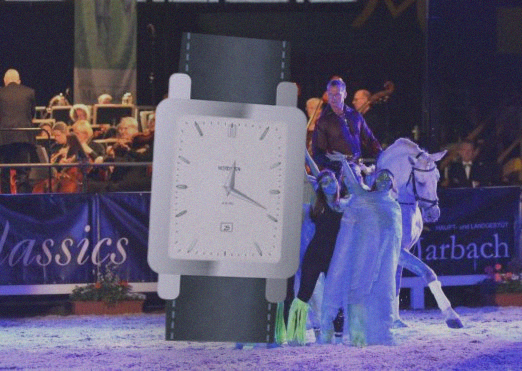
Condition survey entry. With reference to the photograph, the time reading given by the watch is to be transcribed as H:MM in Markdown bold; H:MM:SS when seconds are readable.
**12:19**
